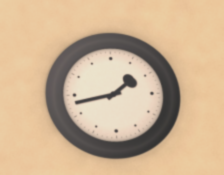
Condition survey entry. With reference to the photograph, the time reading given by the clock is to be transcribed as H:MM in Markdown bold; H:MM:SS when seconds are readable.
**1:43**
